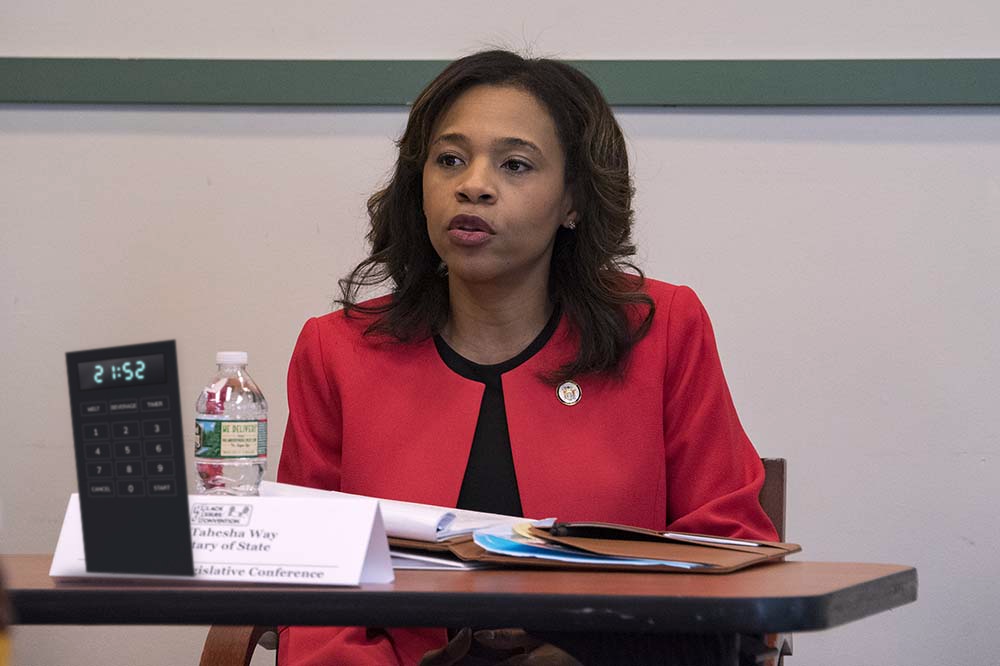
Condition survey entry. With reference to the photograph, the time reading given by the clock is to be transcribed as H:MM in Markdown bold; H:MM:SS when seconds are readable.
**21:52**
